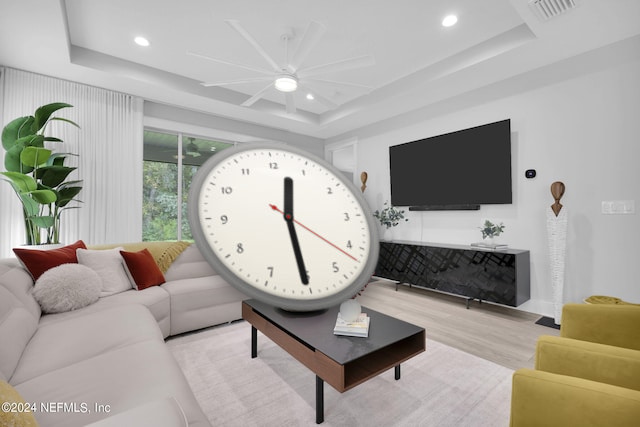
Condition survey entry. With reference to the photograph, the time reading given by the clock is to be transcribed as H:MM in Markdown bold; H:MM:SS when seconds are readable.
**12:30:22**
